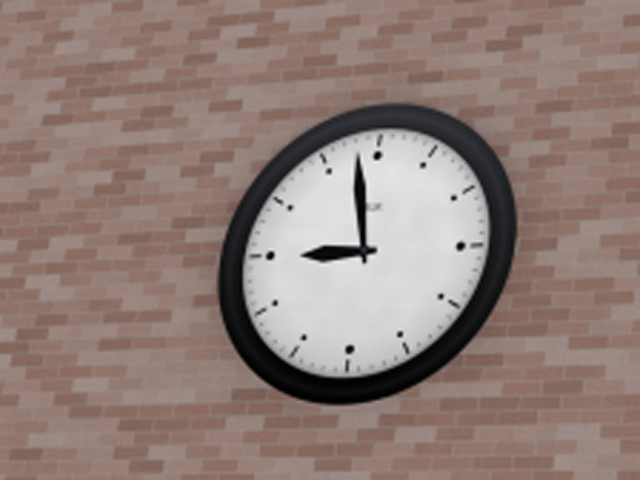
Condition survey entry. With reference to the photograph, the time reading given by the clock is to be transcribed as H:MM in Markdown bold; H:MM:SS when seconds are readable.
**8:58**
